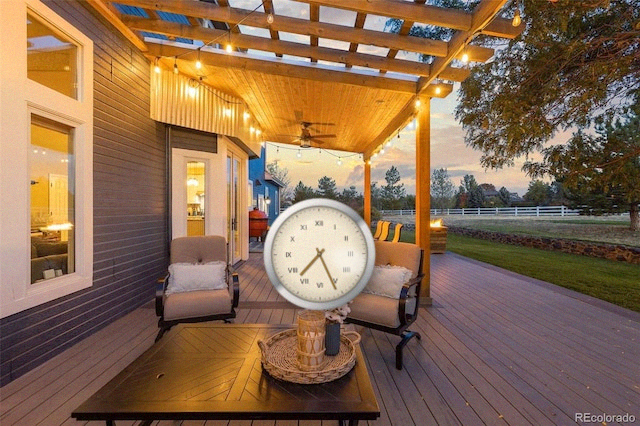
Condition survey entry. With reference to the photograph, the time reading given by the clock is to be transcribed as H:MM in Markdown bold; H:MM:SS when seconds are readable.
**7:26**
